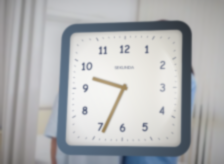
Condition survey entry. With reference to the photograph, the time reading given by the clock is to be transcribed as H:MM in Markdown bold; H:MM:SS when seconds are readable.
**9:34**
